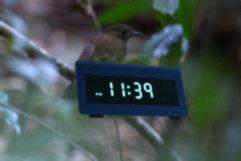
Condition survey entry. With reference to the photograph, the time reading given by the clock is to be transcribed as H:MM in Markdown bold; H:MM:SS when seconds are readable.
**11:39**
